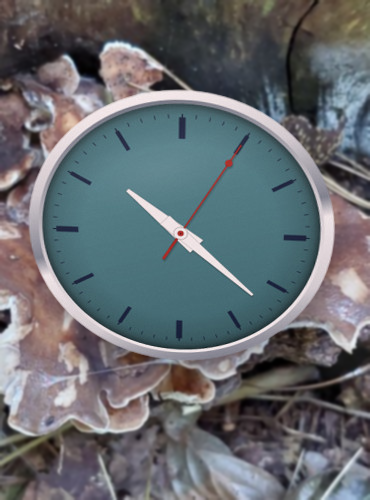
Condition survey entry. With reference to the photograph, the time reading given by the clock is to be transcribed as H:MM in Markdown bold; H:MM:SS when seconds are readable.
**10:22:05**
